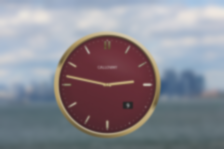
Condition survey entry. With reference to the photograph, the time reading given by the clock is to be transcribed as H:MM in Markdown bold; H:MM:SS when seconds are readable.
**2:47**
